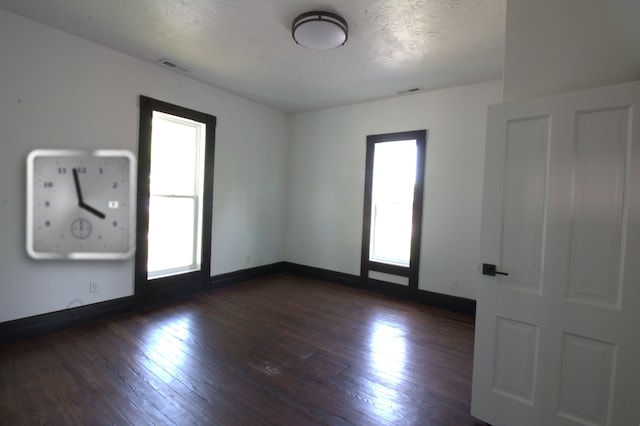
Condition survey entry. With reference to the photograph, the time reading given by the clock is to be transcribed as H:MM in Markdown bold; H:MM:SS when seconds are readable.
**3:58**
